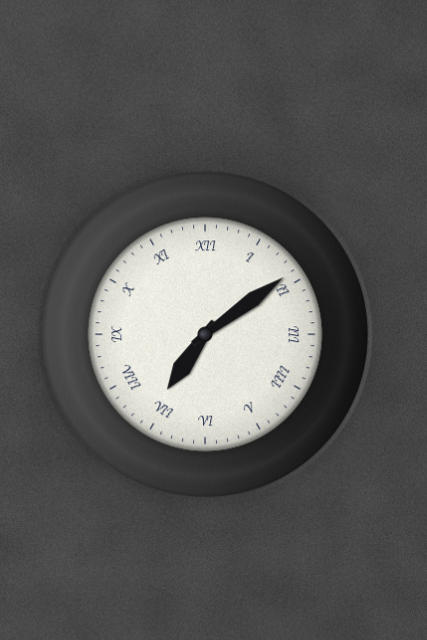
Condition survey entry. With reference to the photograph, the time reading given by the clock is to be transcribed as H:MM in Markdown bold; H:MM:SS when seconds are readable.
**7:09**
